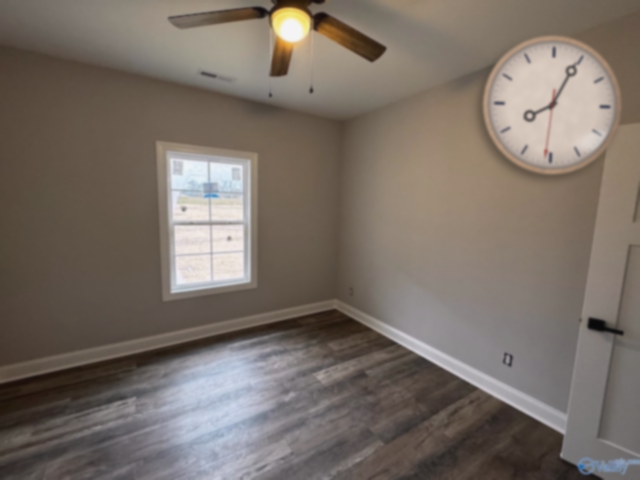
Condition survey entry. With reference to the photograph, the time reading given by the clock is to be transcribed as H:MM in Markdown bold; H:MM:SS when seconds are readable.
**8:04:31**
